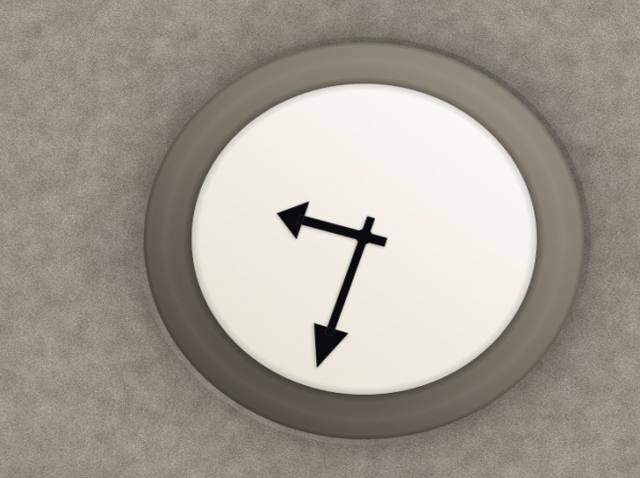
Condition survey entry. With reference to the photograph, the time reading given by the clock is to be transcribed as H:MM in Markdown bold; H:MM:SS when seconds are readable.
**9:33**
